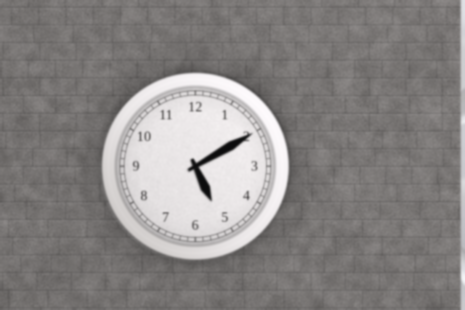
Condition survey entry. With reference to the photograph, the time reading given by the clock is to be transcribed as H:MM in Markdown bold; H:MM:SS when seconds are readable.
**5:10**
